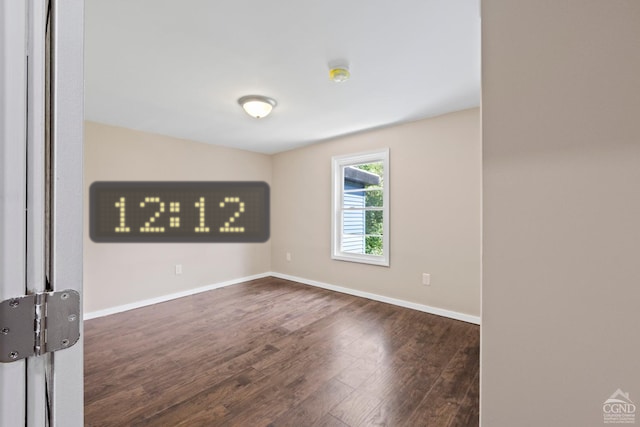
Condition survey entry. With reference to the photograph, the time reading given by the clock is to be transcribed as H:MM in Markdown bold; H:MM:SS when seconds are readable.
**12:12**
